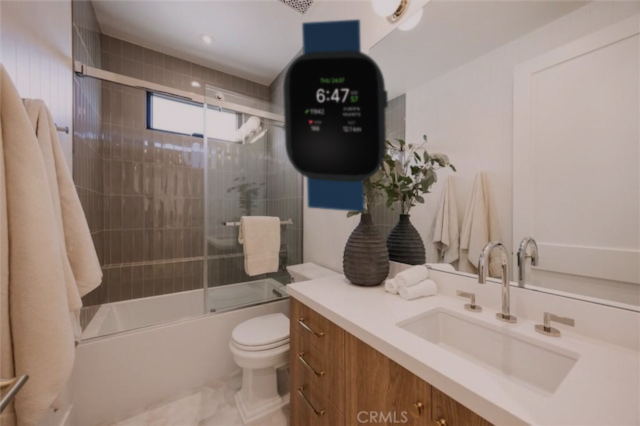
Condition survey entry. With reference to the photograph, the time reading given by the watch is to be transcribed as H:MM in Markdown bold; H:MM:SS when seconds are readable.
**6:47**
